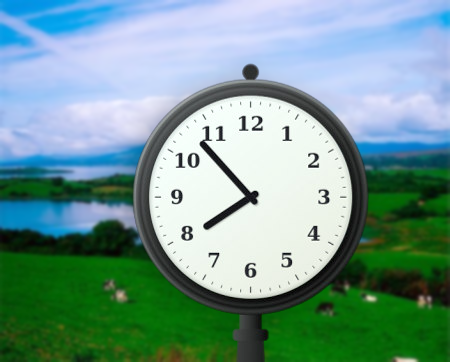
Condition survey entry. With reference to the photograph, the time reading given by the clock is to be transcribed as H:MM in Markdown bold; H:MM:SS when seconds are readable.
**7:53**
